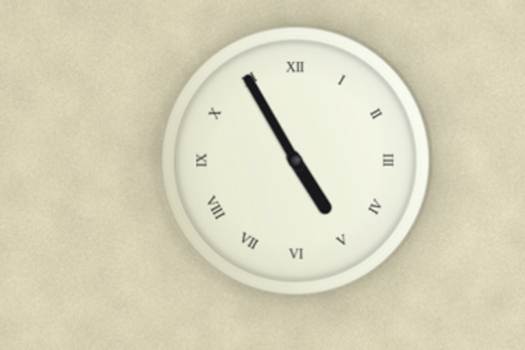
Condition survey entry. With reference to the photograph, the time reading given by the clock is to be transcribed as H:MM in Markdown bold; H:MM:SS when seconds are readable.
**4:55**
